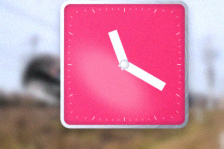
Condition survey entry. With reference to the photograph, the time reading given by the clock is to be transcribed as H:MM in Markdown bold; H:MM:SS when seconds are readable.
**11:20**
